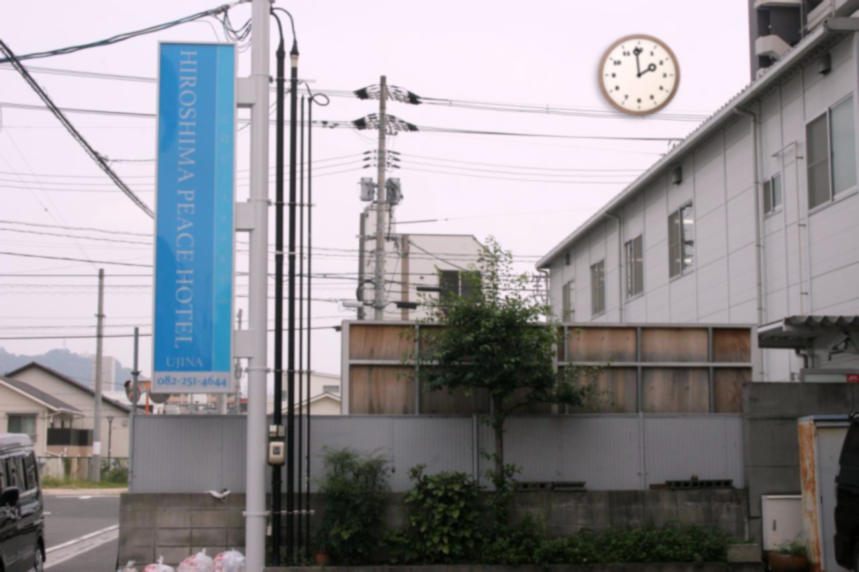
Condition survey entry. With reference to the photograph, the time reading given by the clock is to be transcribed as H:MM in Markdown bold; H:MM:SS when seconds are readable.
**1:59**
